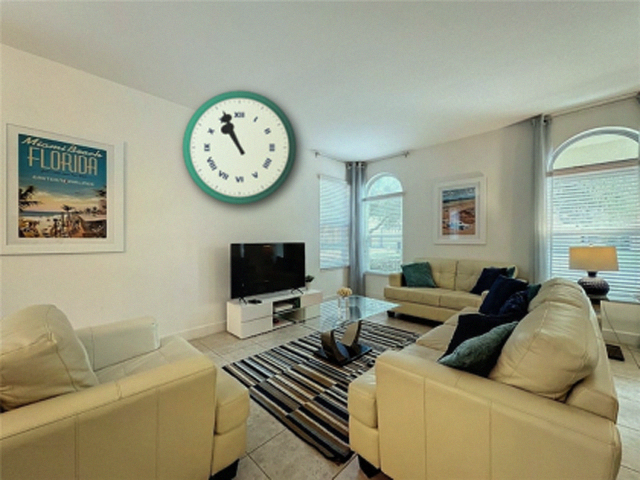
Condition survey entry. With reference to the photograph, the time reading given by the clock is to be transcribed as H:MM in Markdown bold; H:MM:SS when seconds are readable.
**10:56**
